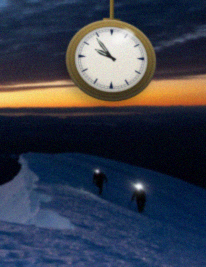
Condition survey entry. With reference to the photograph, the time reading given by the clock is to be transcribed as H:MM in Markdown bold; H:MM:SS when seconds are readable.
**9:54**
